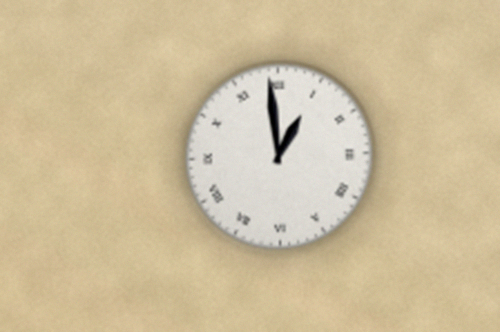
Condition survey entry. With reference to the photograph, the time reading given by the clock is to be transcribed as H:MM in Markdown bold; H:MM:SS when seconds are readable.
**12:59**
